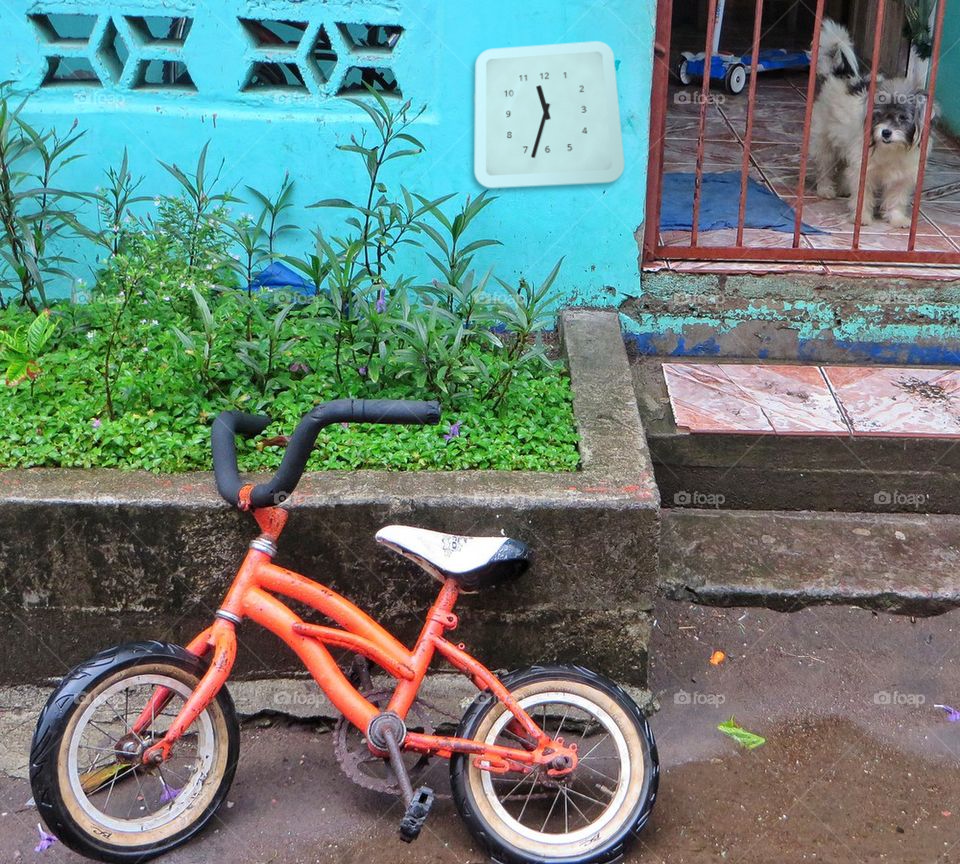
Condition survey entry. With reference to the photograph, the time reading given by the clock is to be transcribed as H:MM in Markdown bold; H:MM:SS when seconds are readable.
**11:33**
